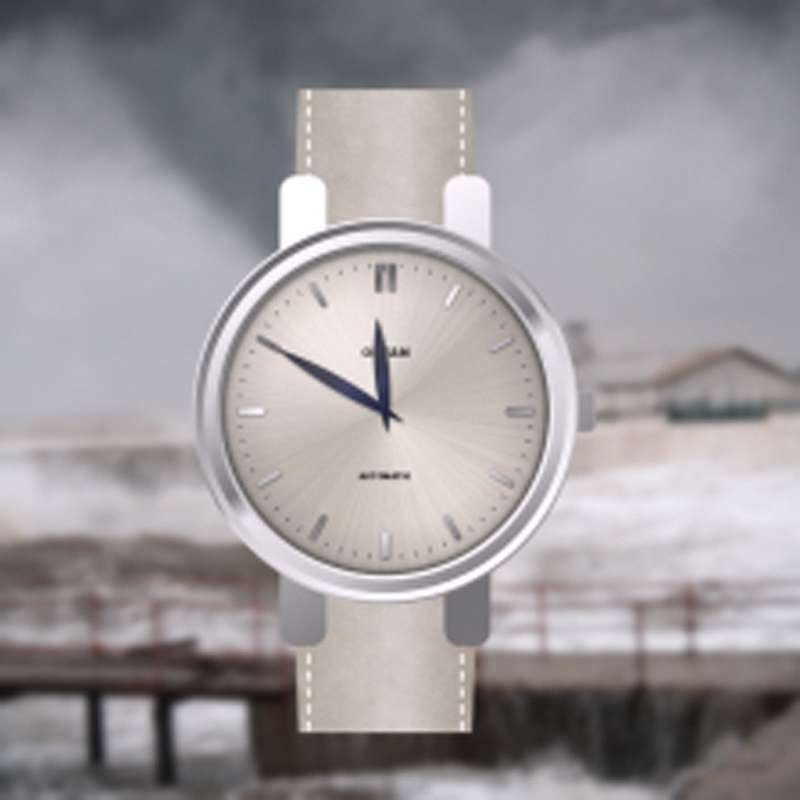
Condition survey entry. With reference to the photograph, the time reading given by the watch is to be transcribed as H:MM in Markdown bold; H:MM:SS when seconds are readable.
**11:50**
